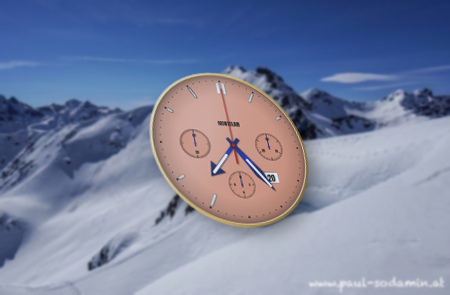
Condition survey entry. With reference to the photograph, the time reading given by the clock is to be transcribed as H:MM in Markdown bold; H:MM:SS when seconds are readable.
**7:24**
